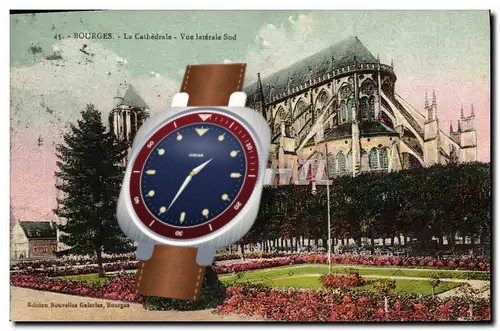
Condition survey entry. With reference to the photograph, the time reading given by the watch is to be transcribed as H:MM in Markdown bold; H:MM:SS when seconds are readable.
**1:34**
